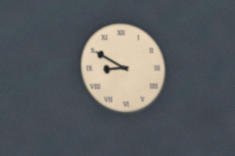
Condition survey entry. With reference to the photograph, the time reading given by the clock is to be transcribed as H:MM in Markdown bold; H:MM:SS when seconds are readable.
**8:50**
